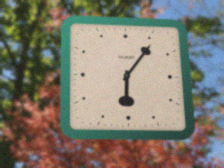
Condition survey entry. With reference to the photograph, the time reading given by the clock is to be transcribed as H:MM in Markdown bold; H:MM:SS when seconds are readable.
**6:06**
